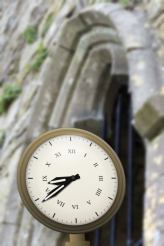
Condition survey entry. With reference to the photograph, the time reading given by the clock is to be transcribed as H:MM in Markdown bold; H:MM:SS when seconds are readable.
**8:39**
